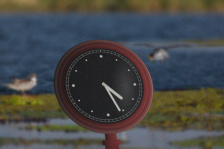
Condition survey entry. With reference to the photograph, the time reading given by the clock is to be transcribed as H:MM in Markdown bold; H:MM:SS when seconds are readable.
**4:26**
